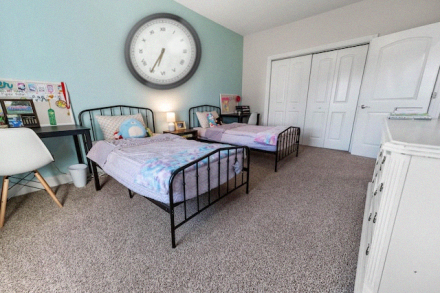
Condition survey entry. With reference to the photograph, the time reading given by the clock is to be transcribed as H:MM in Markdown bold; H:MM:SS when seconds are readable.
**6:35**
